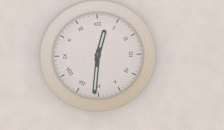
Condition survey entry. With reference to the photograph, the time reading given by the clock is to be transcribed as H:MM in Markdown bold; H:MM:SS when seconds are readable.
**12:31**
